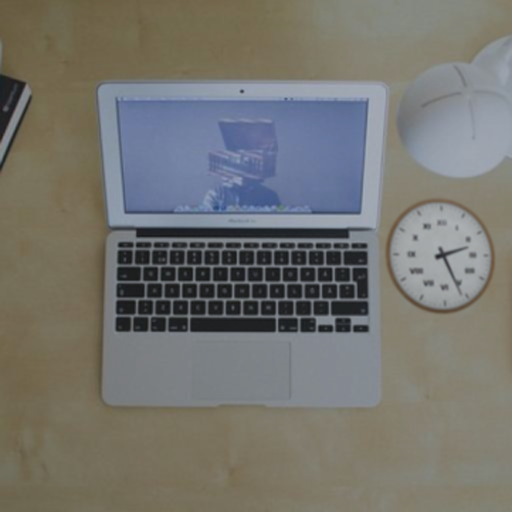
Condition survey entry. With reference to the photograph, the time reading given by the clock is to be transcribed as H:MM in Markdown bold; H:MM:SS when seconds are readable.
**2:26**
